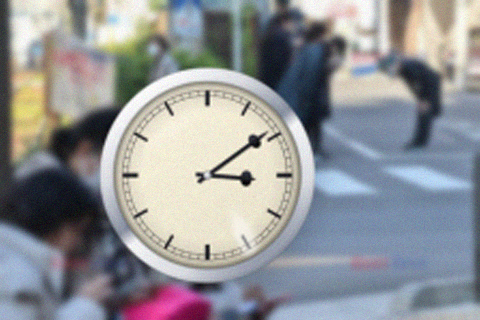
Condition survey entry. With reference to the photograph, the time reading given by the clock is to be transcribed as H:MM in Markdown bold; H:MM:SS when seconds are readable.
**3:09**
